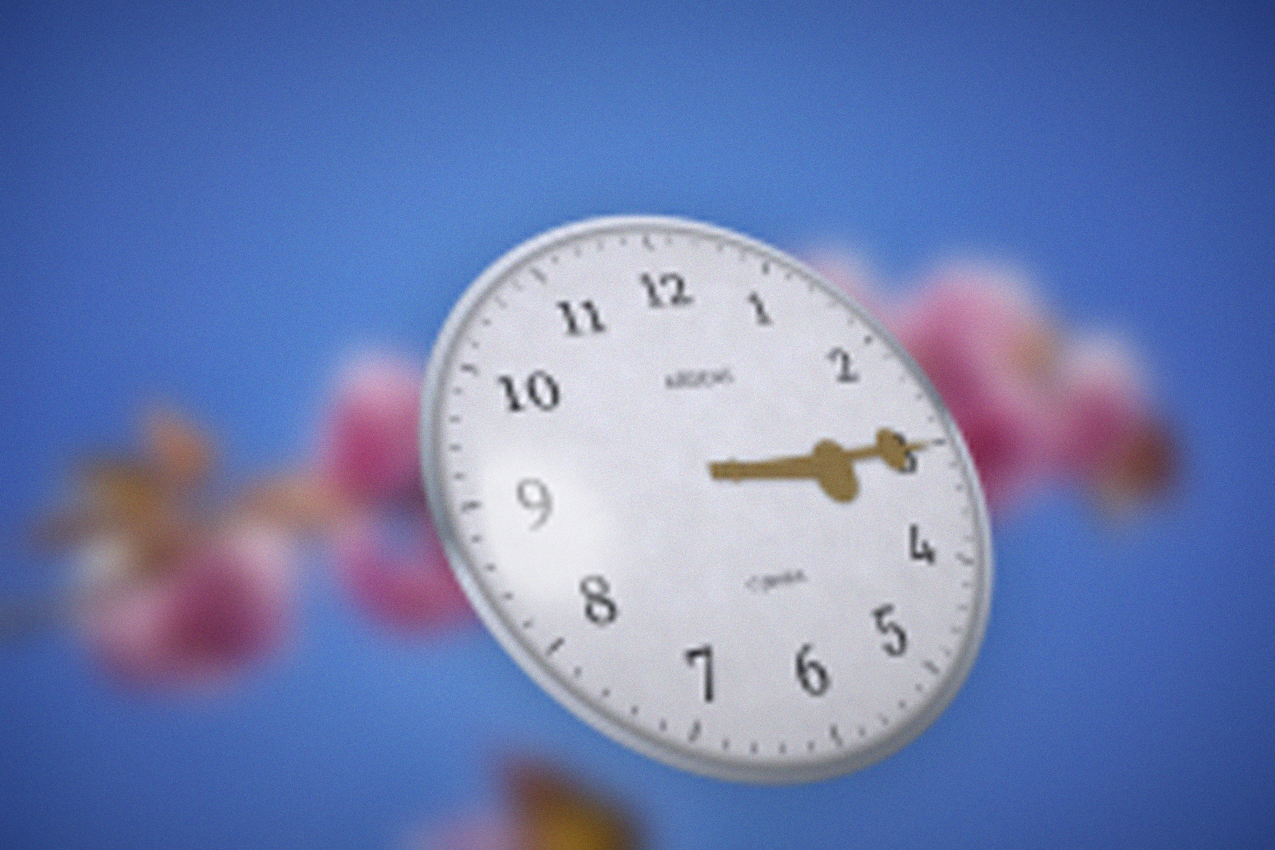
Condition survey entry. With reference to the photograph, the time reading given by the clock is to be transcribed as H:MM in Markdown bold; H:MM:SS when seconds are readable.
**3:15**
